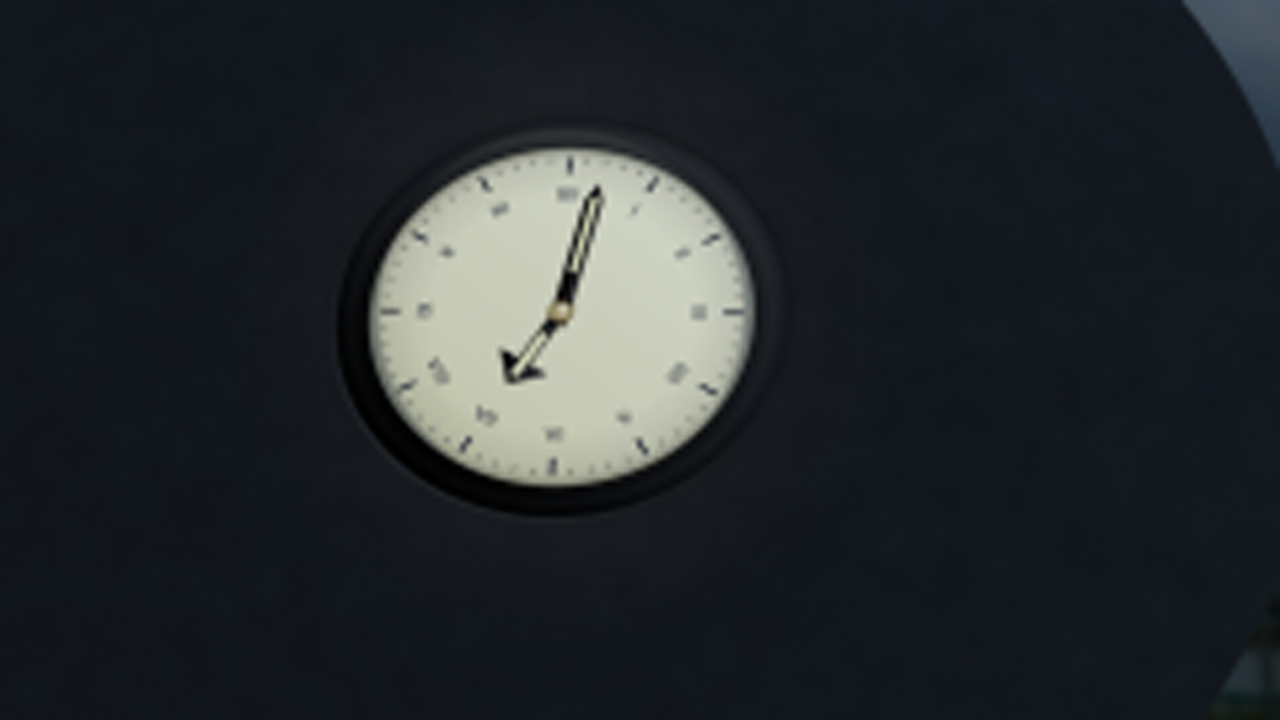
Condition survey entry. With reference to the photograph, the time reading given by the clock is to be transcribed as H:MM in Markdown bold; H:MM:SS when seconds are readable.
**7:02**
